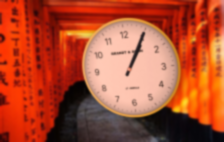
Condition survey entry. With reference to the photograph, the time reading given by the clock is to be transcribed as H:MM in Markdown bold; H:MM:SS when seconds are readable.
**1:05**
